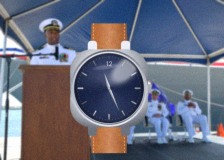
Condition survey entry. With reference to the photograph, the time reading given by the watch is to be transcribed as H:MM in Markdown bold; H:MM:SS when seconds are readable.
**11:26**
